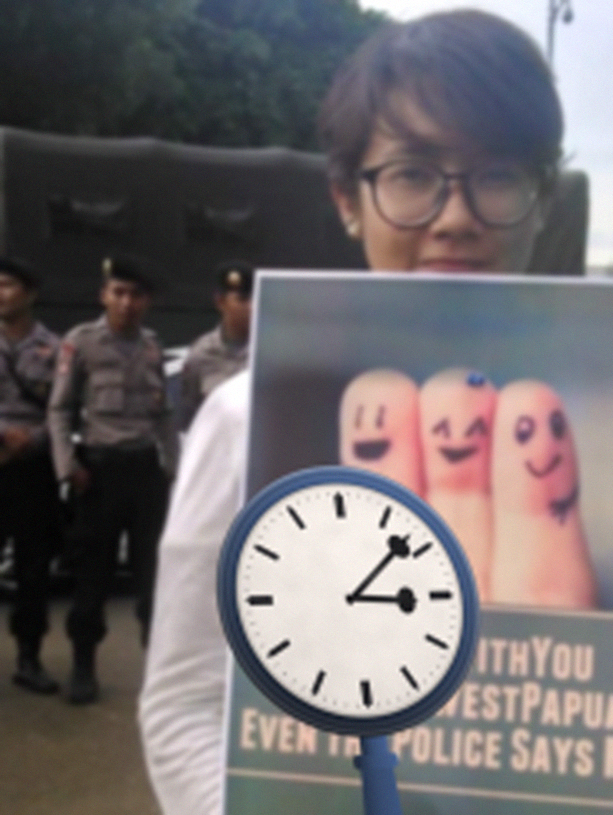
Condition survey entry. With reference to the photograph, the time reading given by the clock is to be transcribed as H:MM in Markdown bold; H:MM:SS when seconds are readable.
**3:08**
